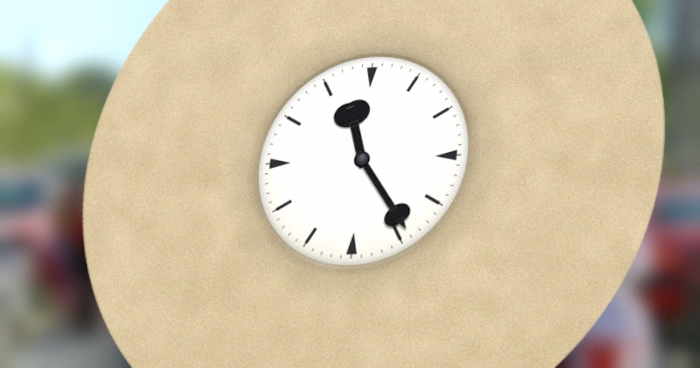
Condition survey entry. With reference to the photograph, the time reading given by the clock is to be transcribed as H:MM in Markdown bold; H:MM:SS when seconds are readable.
**11:24**
